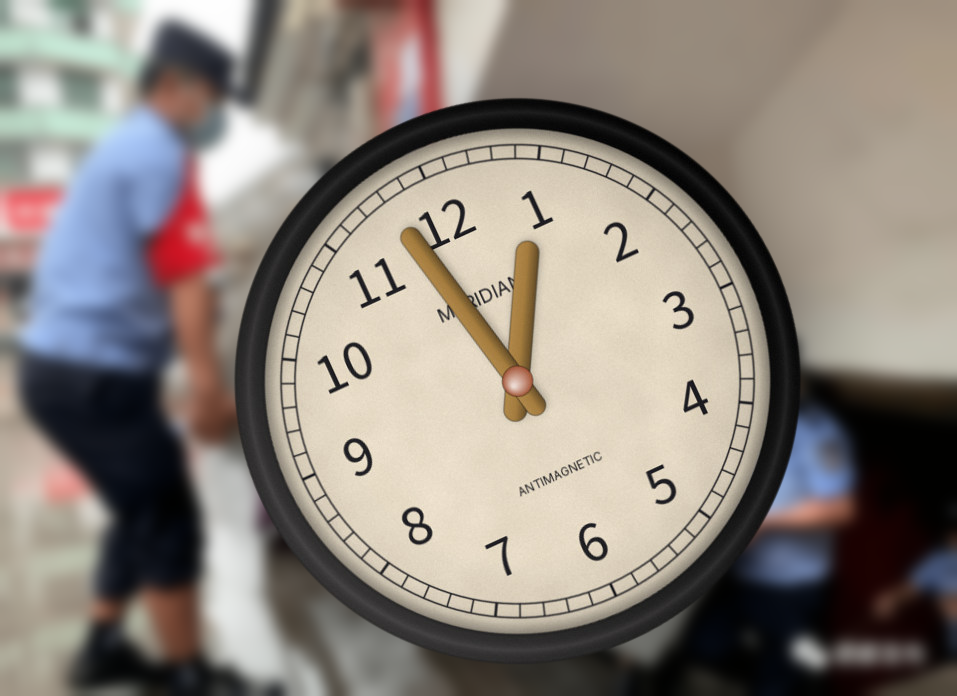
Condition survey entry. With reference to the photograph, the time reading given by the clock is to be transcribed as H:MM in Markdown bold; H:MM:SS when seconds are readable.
**12:58**
